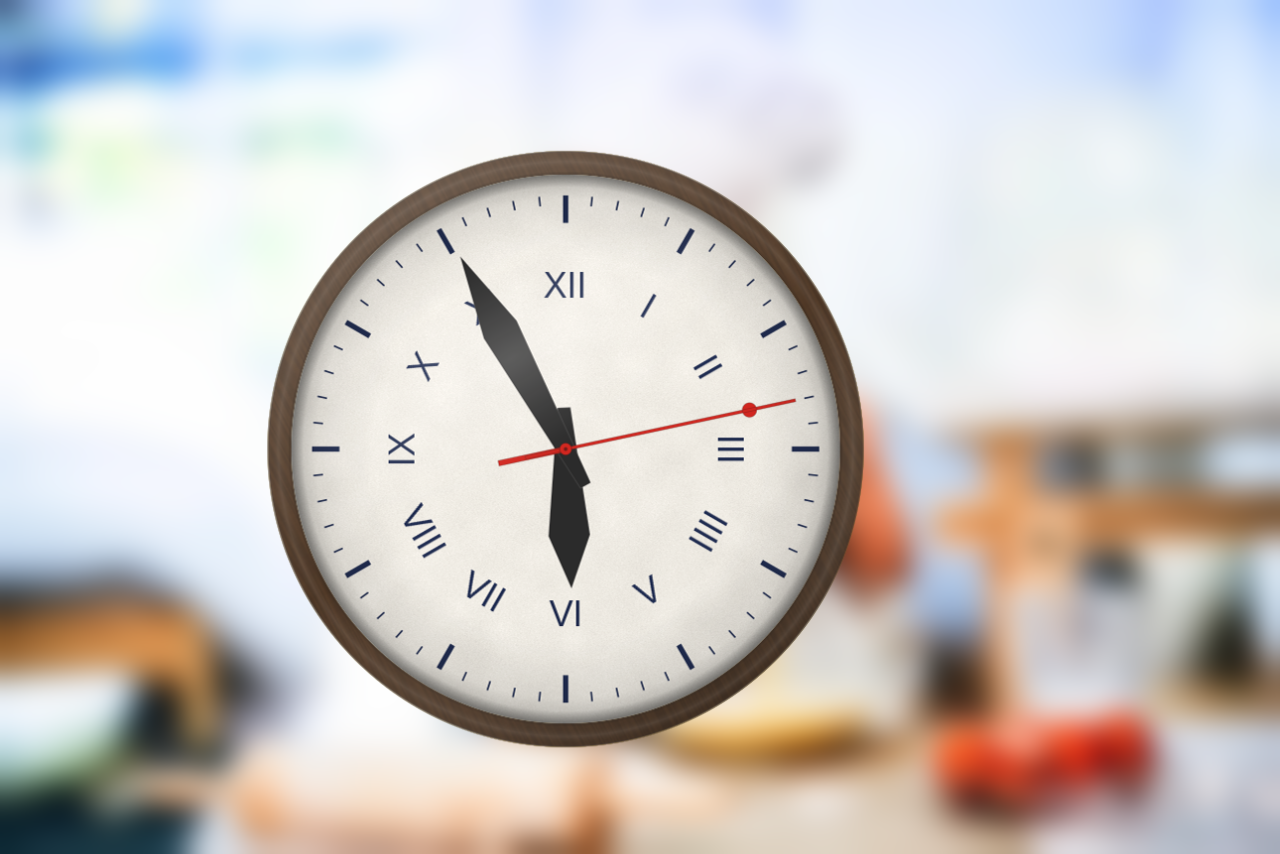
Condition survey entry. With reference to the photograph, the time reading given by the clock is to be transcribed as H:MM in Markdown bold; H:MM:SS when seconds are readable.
**5:55:13**
